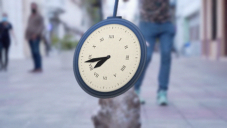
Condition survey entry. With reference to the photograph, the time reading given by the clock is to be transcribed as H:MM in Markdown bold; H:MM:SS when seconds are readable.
**7:43**
